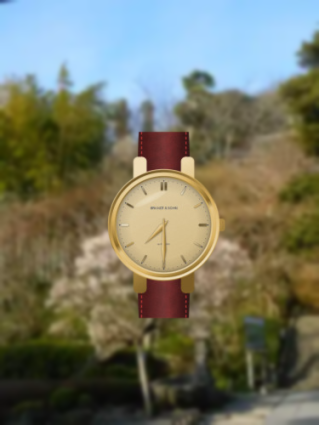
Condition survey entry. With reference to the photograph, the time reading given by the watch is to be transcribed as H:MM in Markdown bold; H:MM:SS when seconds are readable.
**7:30**
